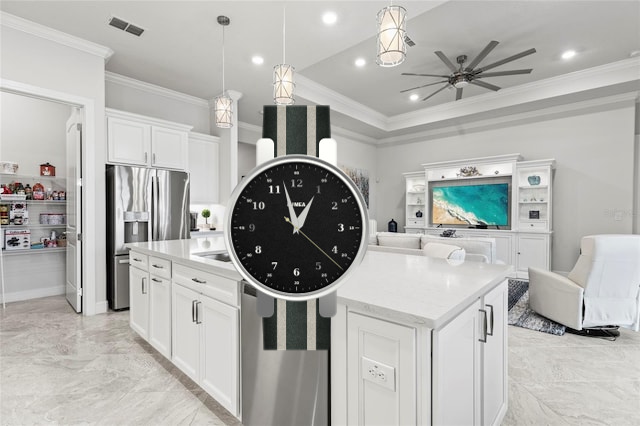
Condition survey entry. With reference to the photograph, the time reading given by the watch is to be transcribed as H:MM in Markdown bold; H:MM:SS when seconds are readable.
**12:57:22**
